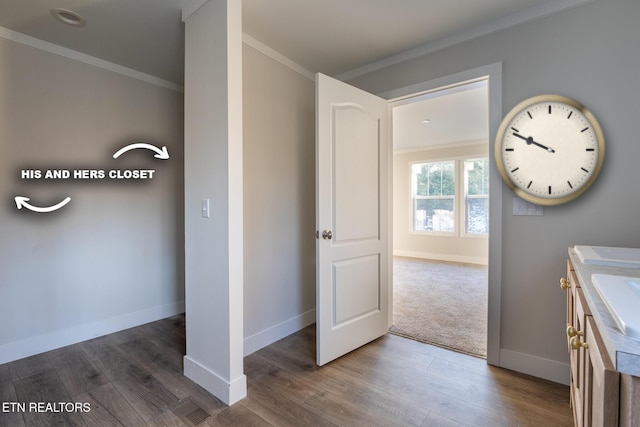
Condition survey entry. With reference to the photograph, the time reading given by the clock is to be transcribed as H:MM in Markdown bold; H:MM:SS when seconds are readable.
**9:49**
